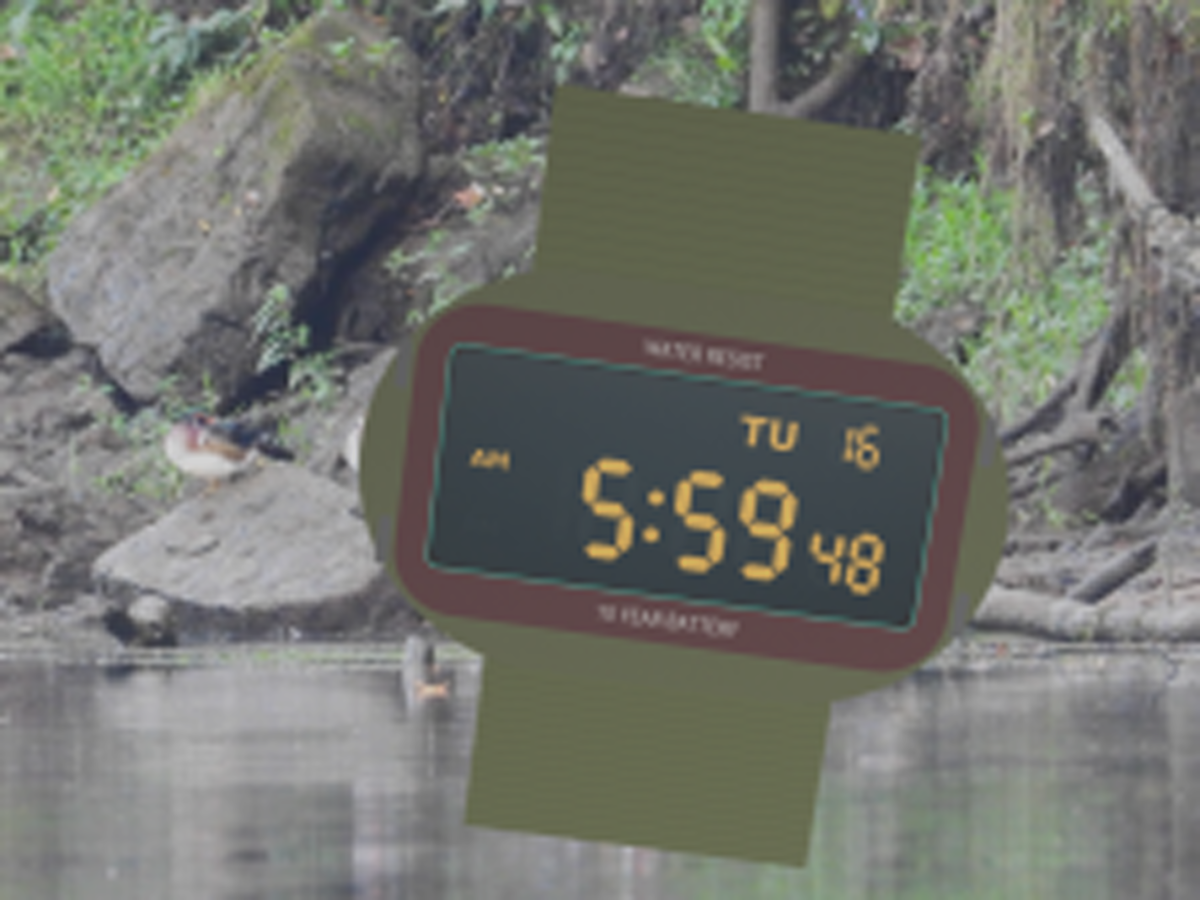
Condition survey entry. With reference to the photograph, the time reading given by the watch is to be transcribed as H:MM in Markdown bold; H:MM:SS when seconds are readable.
**5:59:48**
